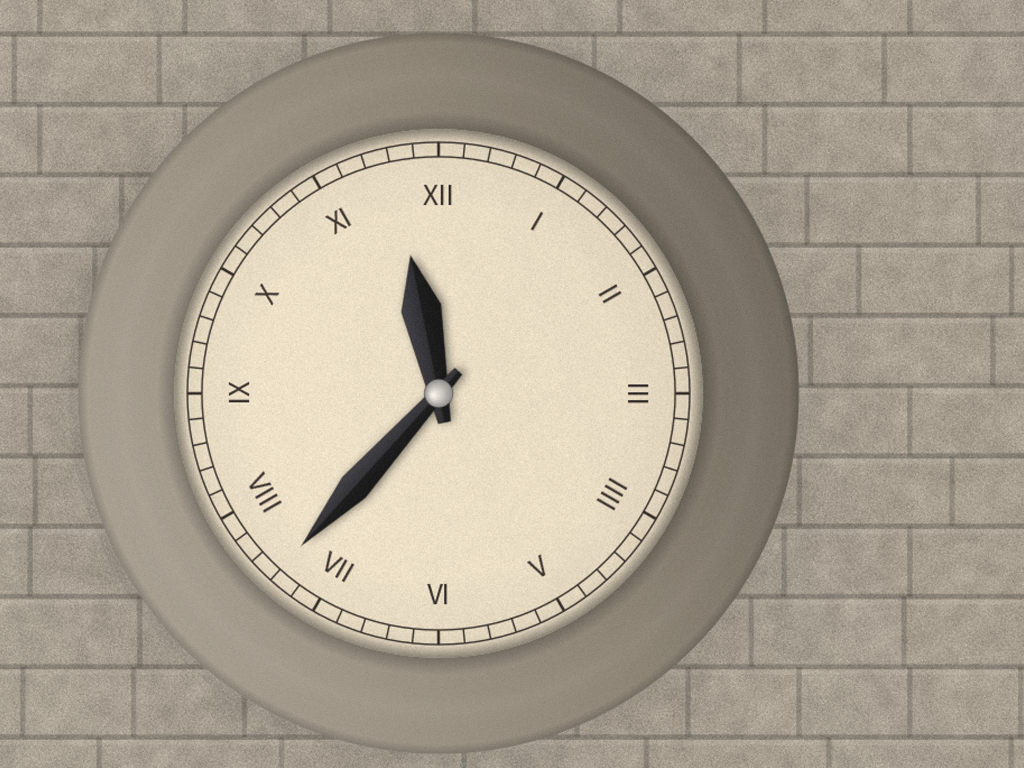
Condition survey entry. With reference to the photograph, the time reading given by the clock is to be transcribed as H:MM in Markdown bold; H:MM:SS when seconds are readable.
**11:37**
